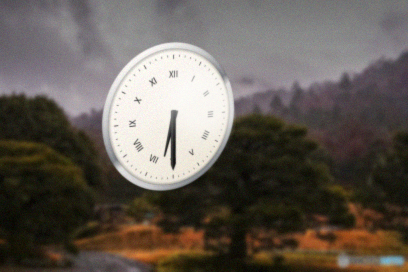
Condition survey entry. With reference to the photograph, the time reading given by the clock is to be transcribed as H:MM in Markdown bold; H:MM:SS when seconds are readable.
**6:30**
